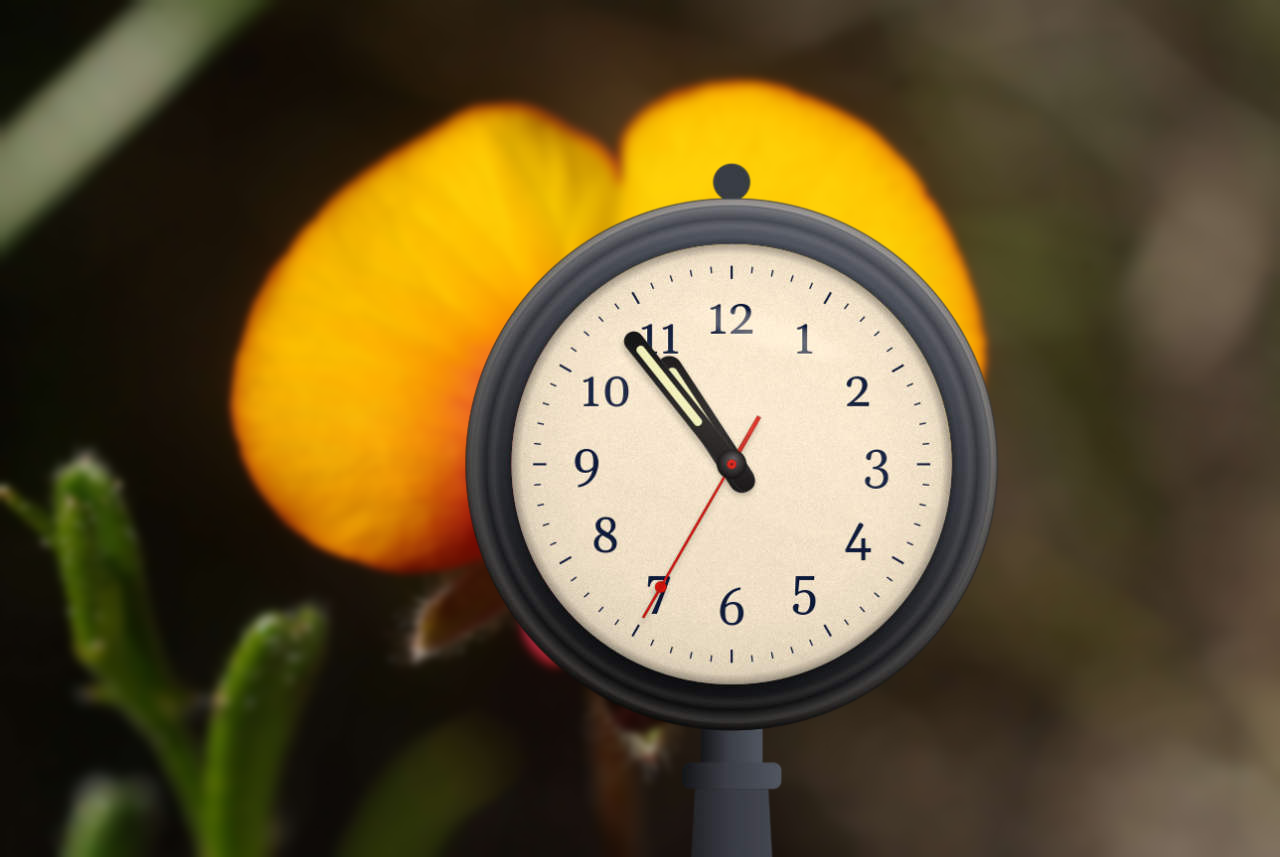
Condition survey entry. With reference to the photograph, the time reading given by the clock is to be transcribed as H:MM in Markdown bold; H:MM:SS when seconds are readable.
**10:53:35**
